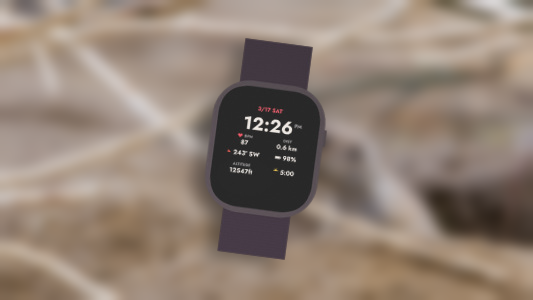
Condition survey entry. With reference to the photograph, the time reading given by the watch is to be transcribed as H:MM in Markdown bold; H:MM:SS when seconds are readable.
**12:26**
